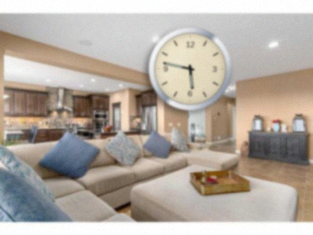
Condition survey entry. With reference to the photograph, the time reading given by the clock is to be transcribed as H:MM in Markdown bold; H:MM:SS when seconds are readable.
**5:47**
